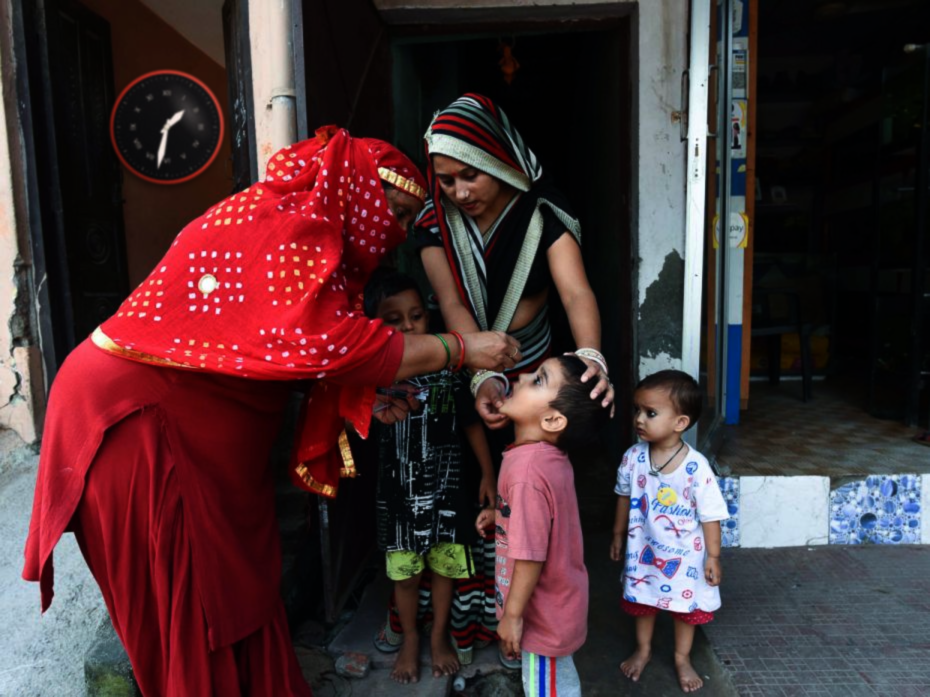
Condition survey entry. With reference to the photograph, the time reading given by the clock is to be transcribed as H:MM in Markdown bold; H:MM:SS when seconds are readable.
**1:32**
